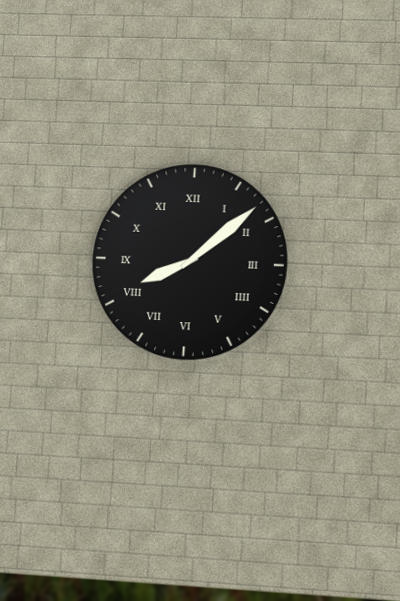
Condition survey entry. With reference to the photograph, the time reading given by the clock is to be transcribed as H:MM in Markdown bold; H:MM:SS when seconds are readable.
**8:08**
